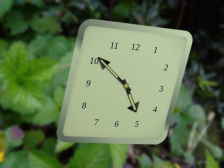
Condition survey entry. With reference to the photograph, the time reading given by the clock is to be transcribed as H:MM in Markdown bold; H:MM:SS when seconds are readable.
**4:51**
